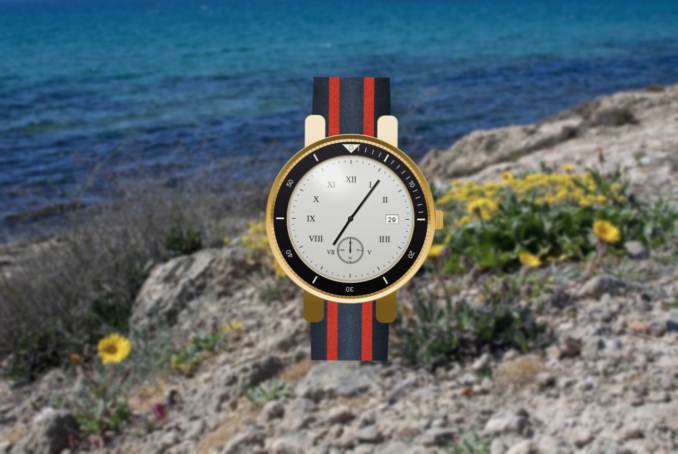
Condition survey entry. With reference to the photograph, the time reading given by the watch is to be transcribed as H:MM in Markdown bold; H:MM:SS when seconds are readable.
**7:06**
